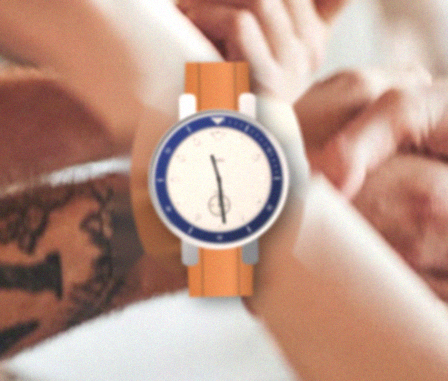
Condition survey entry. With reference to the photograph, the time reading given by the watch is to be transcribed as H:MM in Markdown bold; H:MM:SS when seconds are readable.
**11:29**
